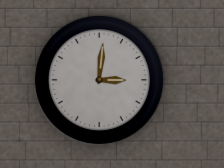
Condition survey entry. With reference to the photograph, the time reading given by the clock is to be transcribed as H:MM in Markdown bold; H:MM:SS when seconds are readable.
**3:01**
